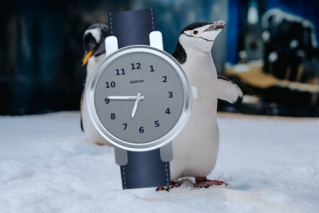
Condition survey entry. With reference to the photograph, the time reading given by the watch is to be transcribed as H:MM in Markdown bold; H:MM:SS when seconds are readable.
**6:46**
